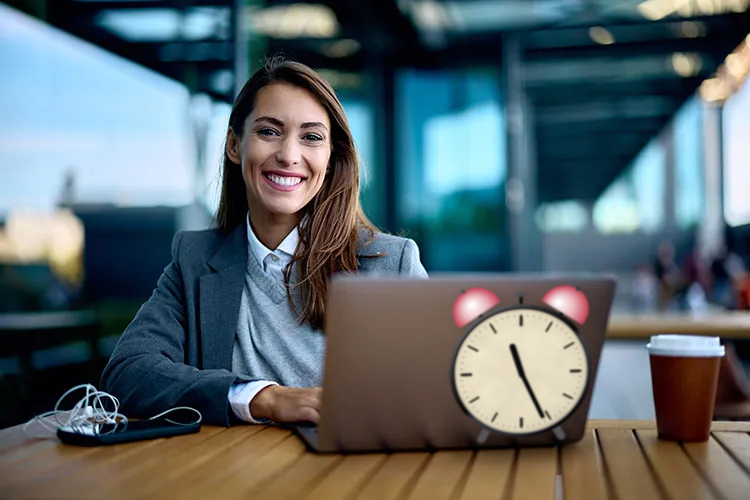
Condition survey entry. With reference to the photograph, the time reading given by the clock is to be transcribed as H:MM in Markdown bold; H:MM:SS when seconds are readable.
**11:26**
